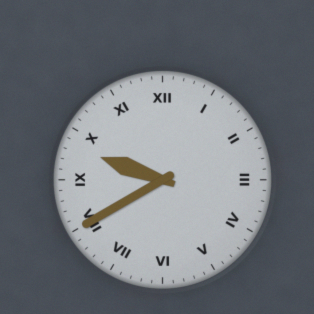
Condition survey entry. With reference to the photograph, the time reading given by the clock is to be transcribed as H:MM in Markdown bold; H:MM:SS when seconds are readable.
**9:40**
